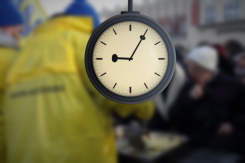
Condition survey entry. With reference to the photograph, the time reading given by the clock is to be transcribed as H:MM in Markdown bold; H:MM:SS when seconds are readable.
**9:05**
